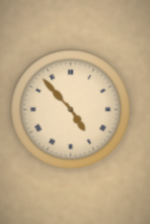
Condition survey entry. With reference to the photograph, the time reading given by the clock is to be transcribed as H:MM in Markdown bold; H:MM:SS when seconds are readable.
**4:53**
